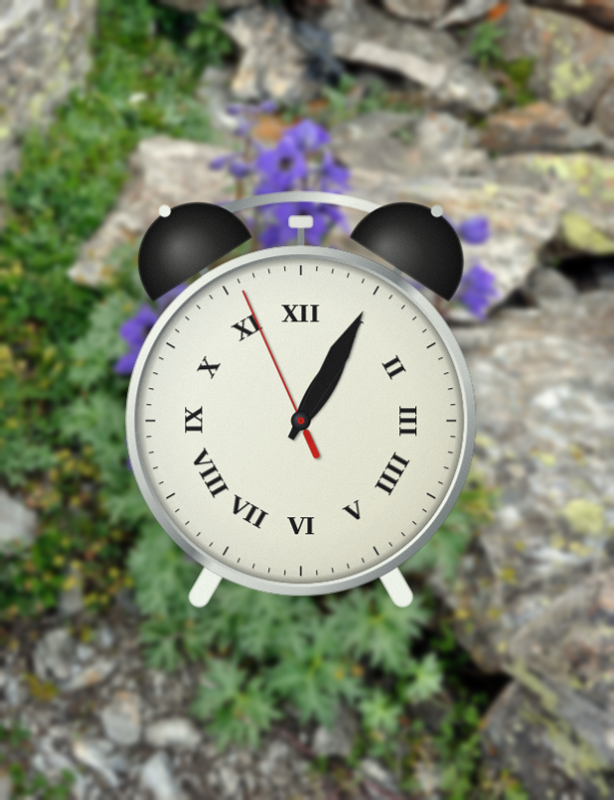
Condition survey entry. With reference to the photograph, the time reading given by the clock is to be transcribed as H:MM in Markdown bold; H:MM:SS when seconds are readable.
**1:04:56**
